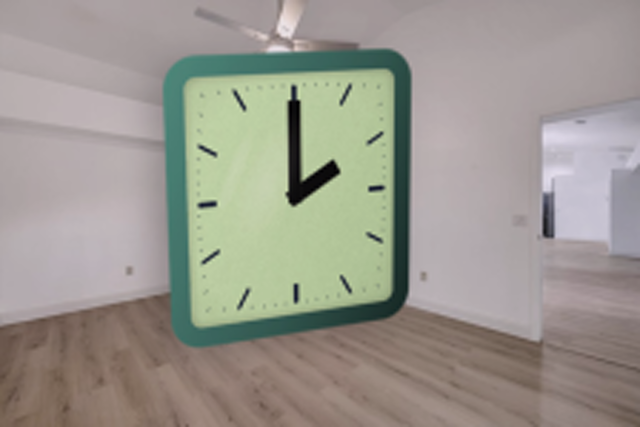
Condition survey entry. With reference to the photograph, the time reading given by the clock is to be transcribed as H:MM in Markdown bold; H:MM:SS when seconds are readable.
**2:00**
